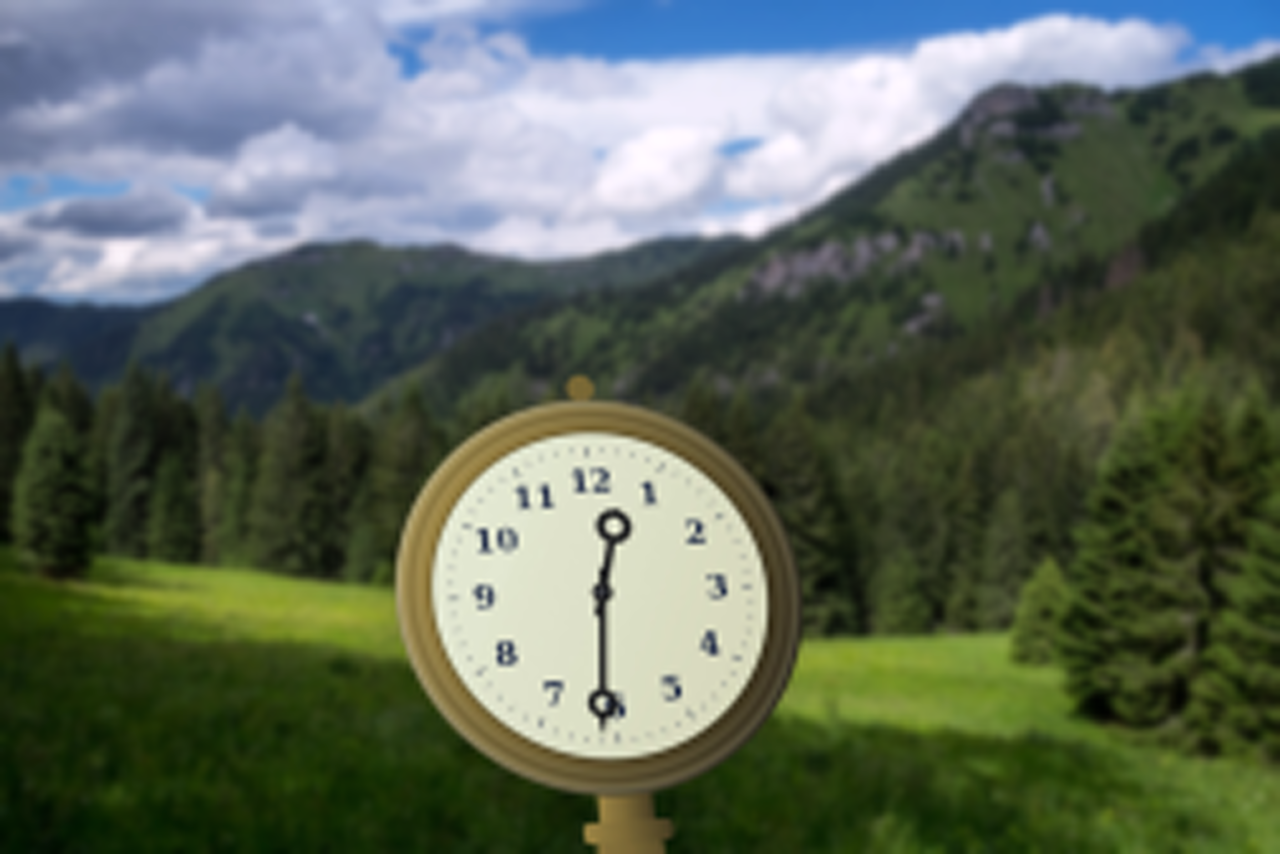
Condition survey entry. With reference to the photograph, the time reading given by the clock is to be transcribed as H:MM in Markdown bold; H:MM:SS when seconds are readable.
**12:31**
